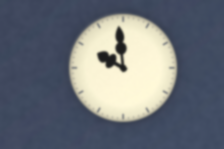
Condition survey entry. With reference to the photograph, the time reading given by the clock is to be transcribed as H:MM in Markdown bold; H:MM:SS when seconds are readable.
**9:59**
